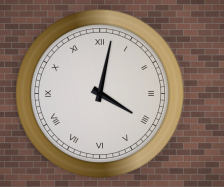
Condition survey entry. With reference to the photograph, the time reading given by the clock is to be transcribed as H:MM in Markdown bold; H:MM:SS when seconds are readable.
**4:02**
